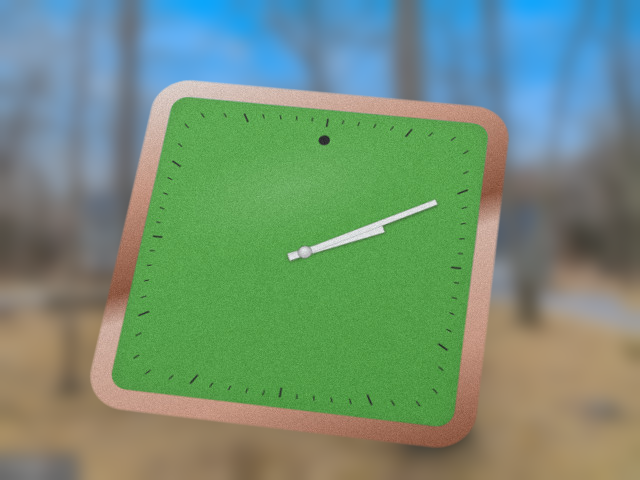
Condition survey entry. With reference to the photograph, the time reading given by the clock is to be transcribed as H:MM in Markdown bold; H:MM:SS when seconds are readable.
**2:10**
